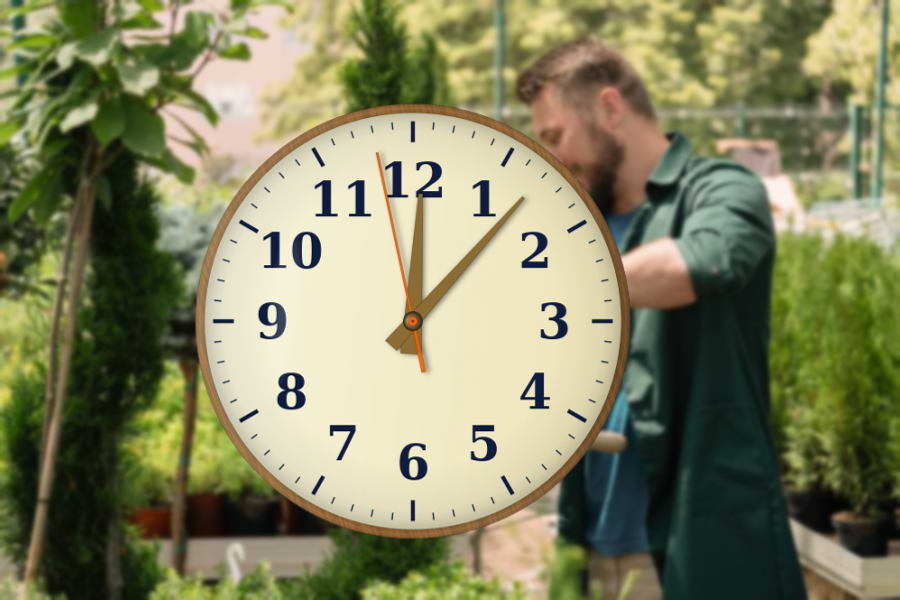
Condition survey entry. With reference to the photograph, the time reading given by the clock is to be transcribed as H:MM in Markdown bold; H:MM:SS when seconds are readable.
**12:06:58**
